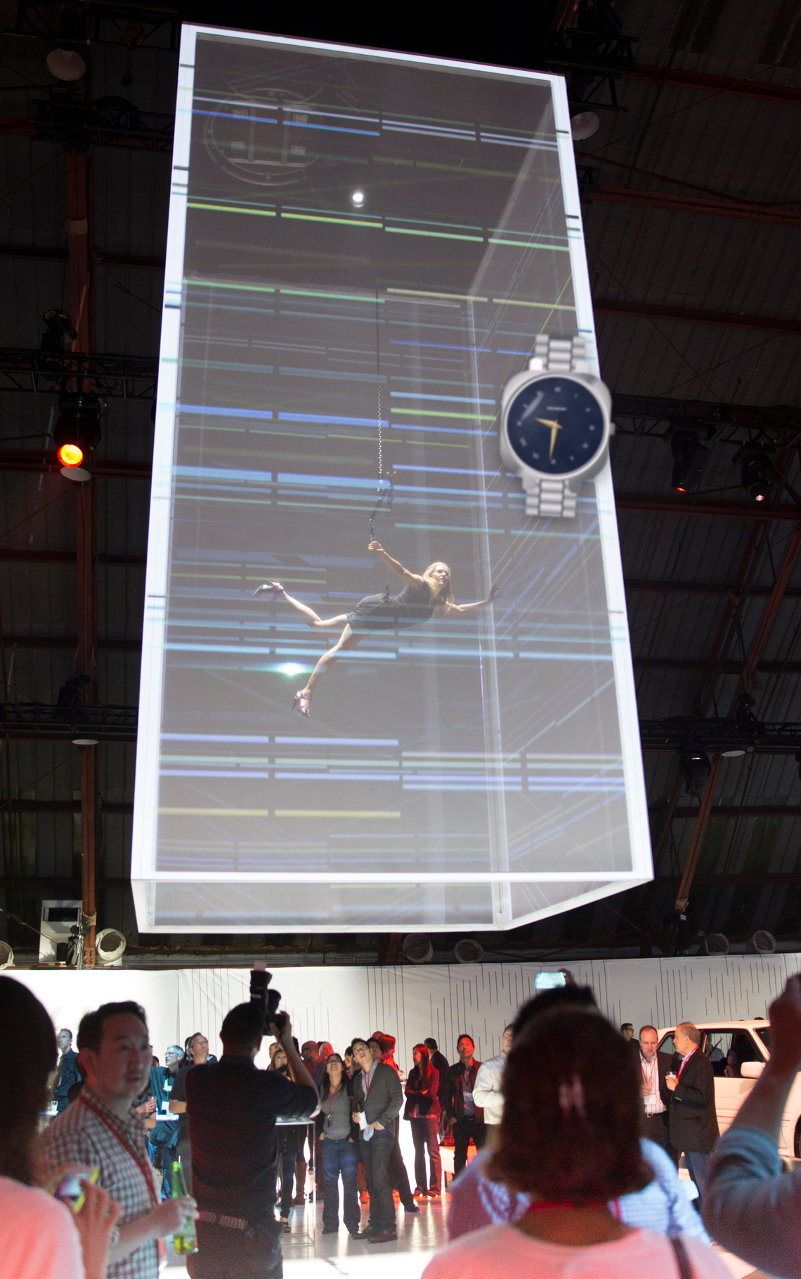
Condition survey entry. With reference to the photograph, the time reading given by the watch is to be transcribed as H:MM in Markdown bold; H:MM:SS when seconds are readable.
**9:31**
